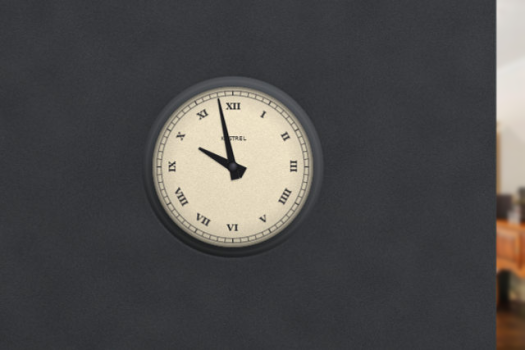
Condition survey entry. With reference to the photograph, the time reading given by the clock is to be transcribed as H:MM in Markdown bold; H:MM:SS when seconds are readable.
**9:58**
